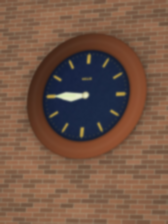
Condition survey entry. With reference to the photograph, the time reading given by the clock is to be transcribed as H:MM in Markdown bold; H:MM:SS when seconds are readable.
**8:45**
